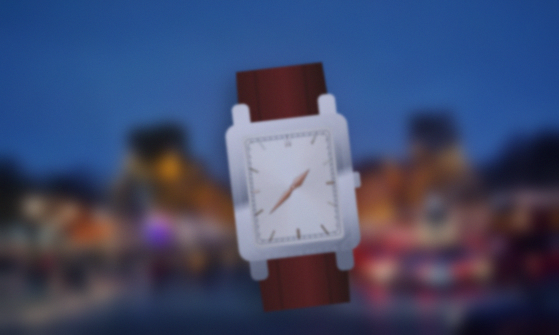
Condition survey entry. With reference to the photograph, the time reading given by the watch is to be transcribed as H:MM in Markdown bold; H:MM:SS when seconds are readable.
**1:38**
